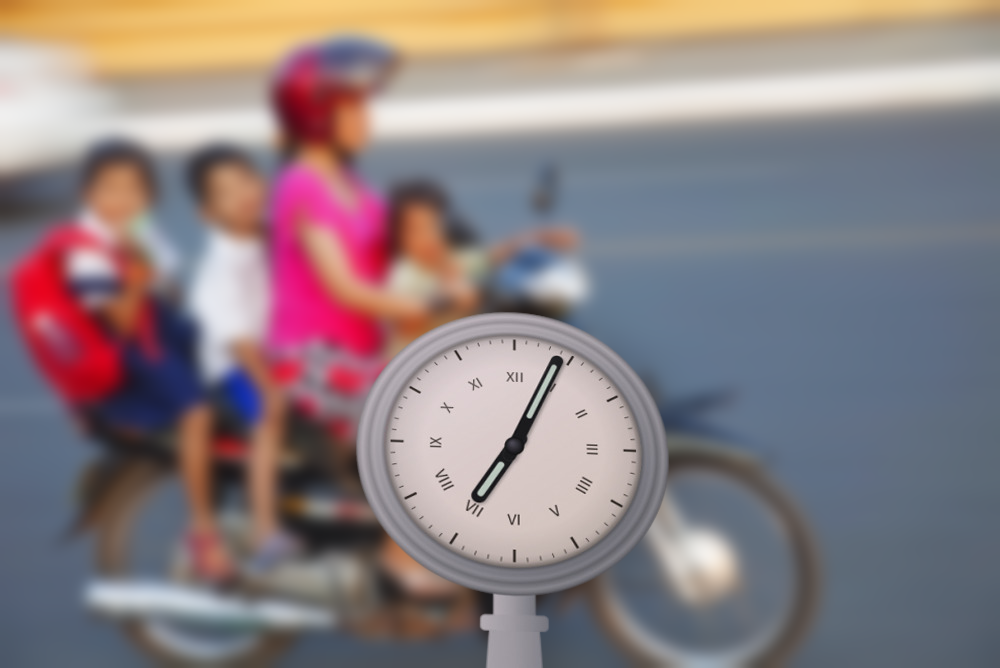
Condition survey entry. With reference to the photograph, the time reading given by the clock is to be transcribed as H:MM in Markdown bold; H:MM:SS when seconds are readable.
**7:04**
